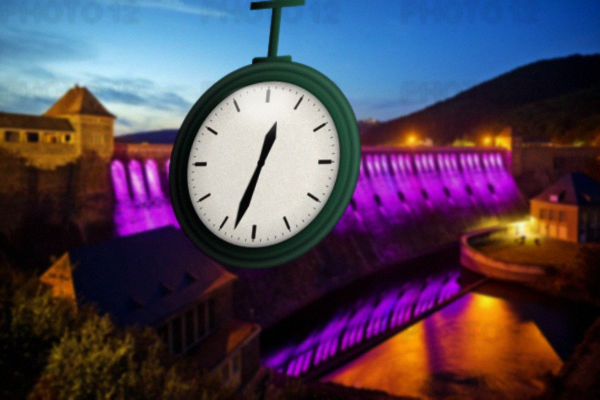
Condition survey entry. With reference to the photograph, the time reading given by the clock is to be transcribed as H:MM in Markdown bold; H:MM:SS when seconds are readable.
**12:33**
